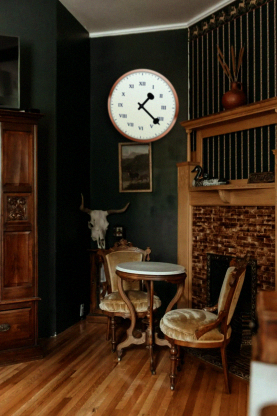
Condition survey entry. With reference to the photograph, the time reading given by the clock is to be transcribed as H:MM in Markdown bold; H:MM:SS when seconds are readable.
**1:22**
